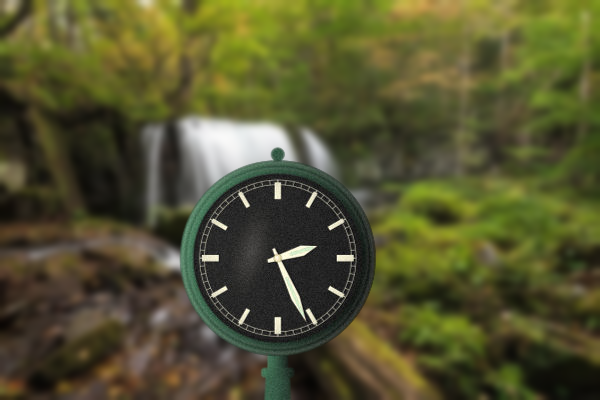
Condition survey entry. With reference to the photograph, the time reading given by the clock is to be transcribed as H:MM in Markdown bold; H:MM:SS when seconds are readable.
**2:26**
